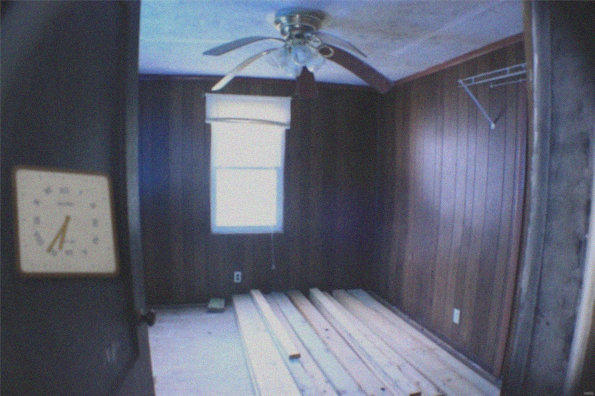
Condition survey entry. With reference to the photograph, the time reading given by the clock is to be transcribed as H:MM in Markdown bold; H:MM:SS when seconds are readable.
**6:36**
